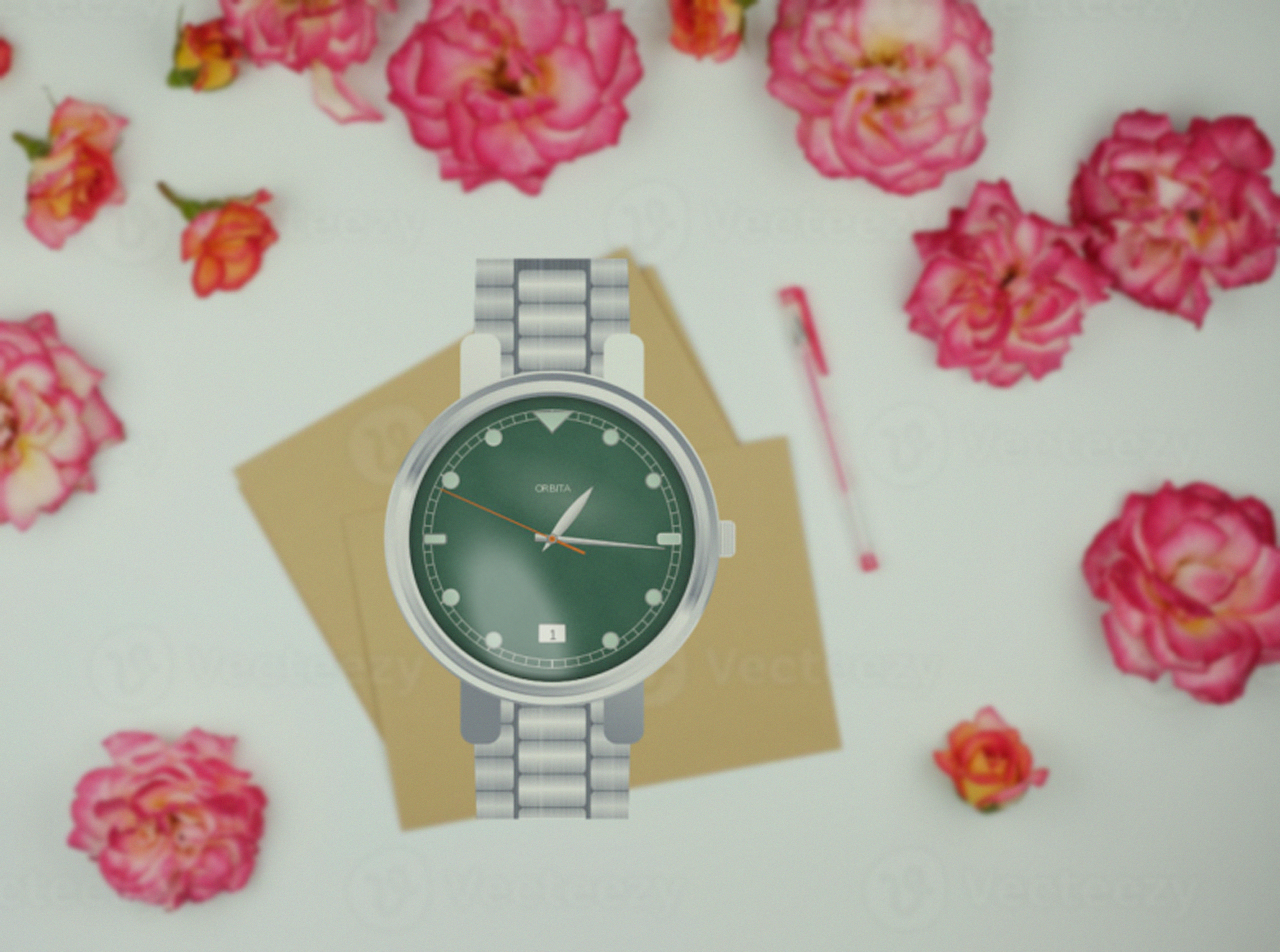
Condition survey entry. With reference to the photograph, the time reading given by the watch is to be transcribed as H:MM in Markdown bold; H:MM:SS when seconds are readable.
**1:15:49**
